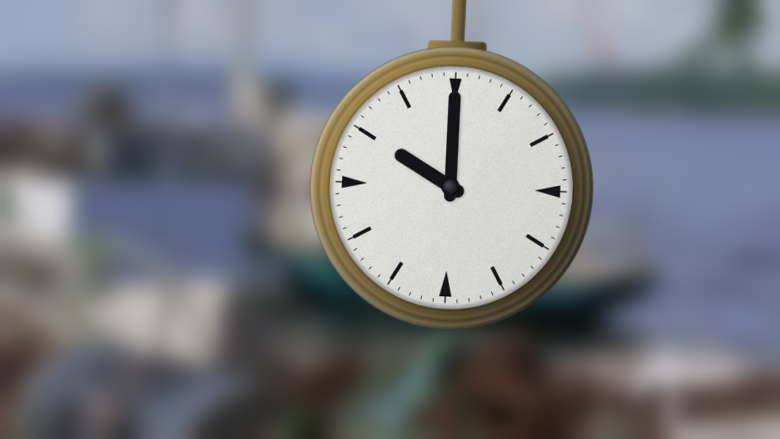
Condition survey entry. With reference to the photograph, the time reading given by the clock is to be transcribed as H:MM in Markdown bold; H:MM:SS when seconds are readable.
**10:00**
